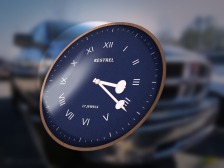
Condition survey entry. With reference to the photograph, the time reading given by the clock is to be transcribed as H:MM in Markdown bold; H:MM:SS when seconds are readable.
**3:21**
